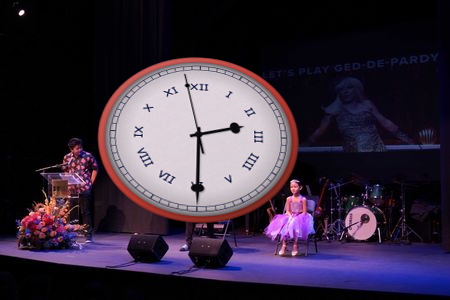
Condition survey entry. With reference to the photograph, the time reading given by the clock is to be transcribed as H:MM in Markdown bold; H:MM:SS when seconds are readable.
**2:29:58**
